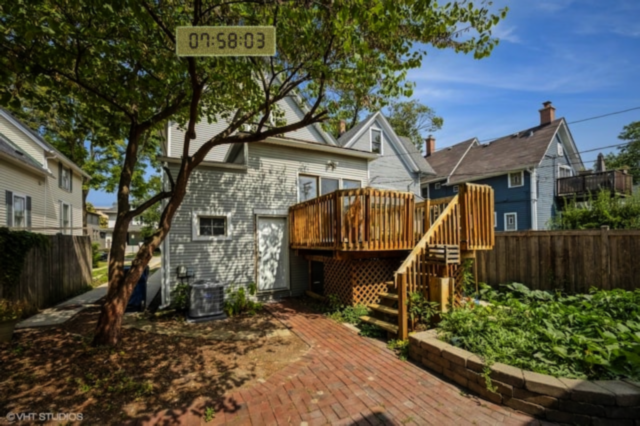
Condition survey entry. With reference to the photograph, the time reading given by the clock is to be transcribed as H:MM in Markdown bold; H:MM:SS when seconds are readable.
**7:58:03**
